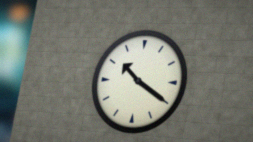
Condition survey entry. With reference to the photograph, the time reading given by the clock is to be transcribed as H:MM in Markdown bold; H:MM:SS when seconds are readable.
**10:20**
